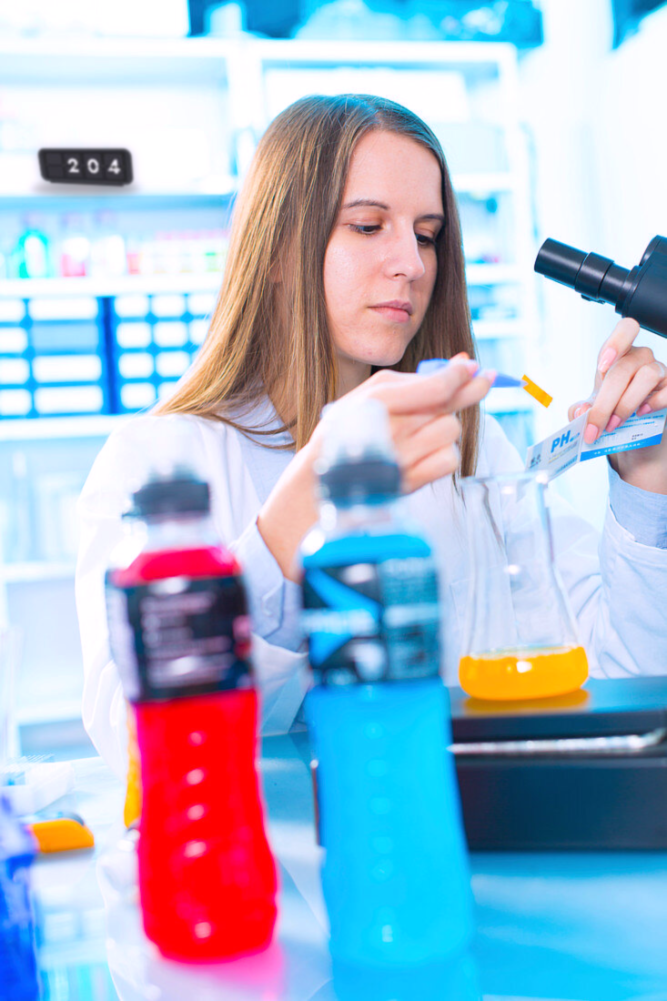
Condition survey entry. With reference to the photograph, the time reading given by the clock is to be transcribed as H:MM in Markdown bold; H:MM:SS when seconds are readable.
**2:04**
